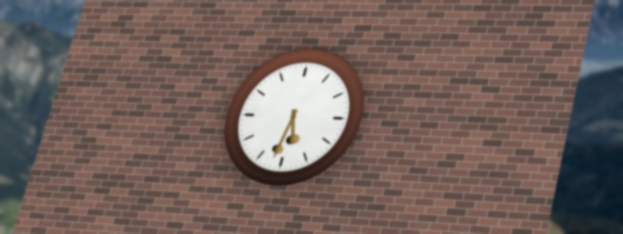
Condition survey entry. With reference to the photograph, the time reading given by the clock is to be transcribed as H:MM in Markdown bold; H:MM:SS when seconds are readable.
**5:32**
